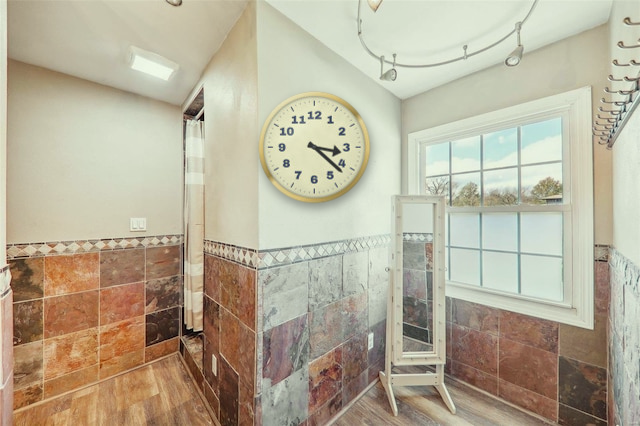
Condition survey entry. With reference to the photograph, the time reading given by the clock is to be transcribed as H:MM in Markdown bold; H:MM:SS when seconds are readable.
**3:22**
